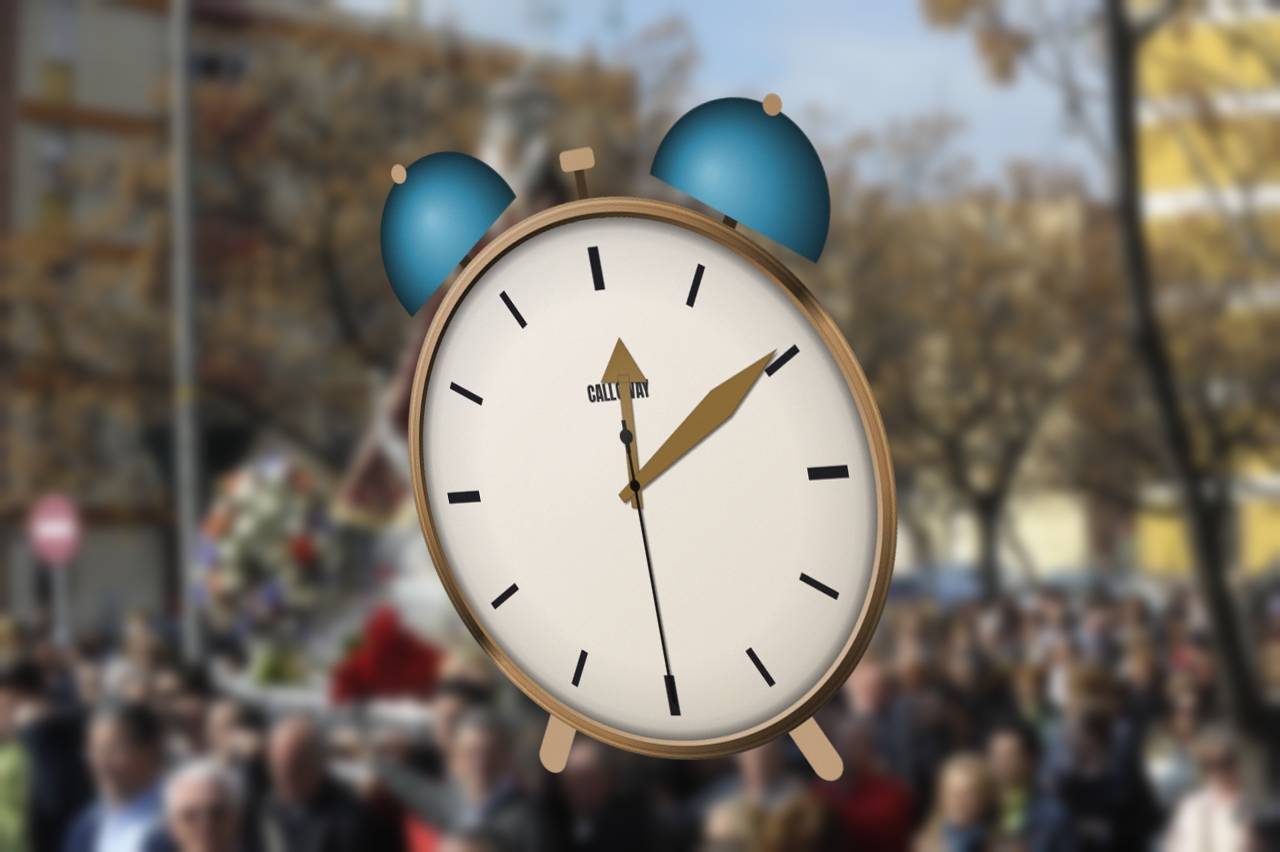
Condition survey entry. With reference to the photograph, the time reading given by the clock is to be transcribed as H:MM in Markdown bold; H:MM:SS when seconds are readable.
**12:09:30**
